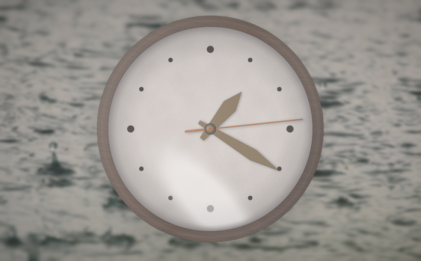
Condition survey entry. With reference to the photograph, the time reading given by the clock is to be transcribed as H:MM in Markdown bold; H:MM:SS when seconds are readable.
**1:20:14**
